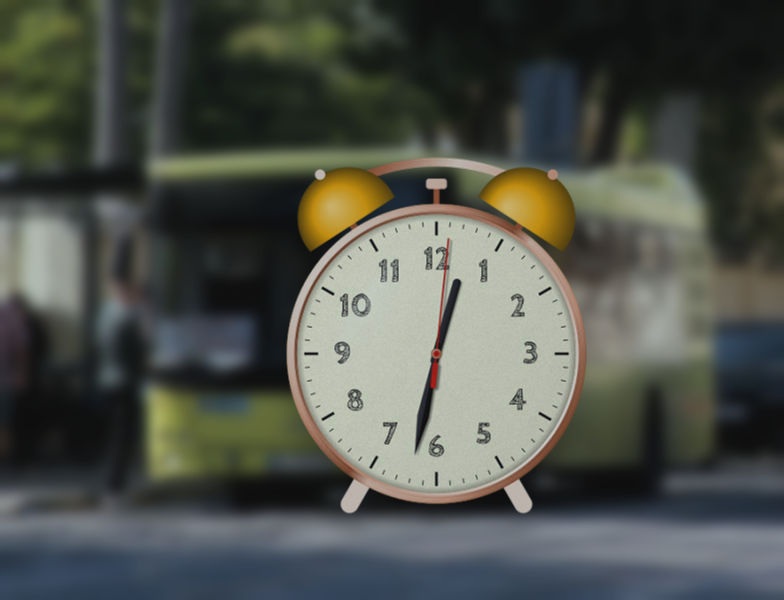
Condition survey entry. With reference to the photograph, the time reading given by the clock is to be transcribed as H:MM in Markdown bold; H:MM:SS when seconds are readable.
**12:32:01**
